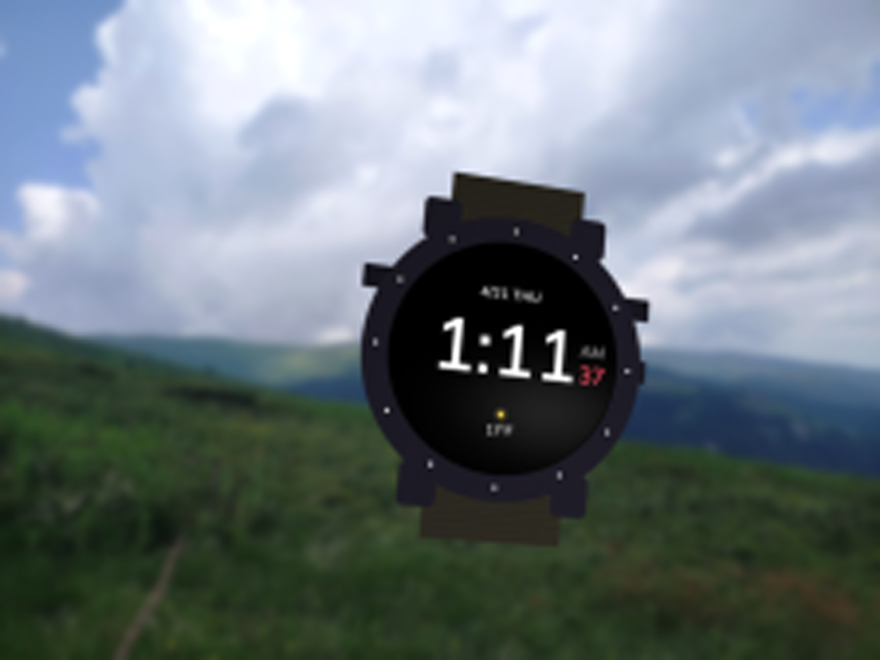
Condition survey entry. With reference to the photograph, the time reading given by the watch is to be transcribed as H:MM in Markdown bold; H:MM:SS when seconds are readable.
**1:11**
